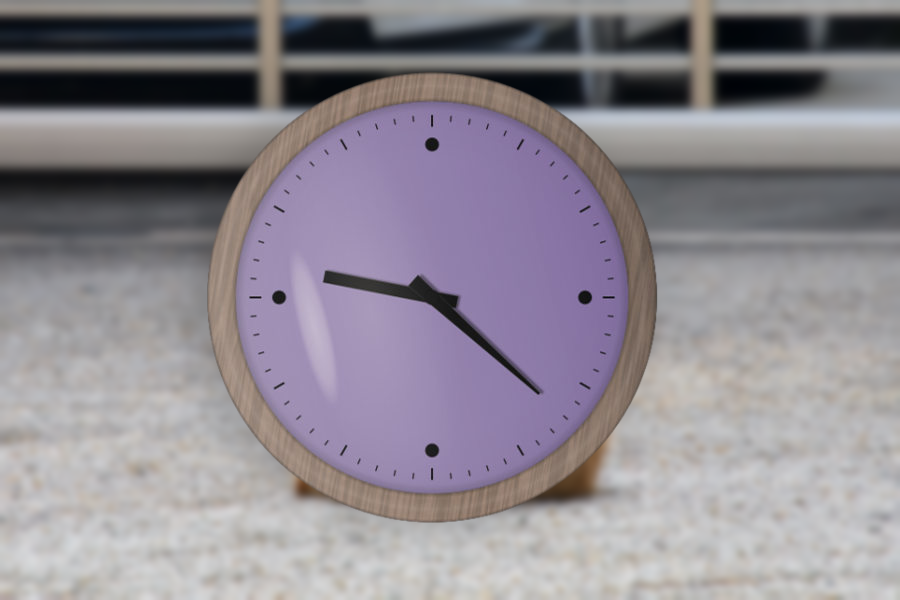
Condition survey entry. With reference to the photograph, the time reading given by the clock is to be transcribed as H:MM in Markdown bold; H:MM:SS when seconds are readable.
**9:22**
